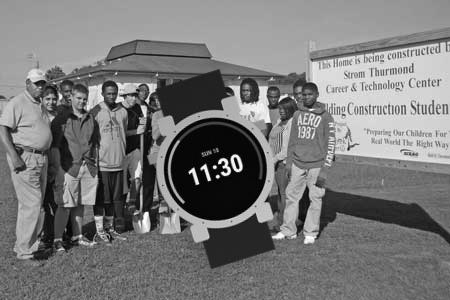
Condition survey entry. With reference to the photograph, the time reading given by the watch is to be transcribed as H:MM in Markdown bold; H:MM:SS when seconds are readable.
**11:30**
